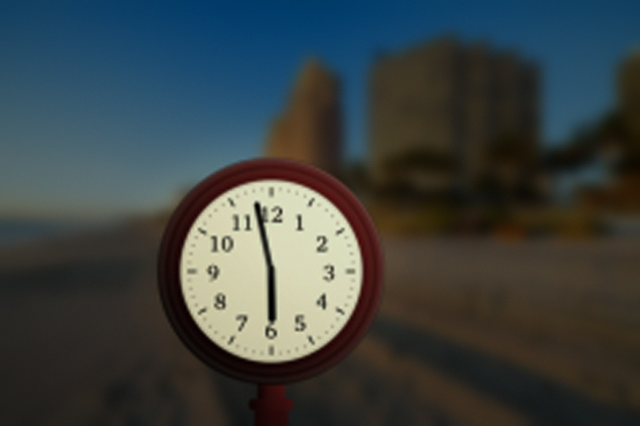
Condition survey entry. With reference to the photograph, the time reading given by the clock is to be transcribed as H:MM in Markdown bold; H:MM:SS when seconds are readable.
**5:58**
